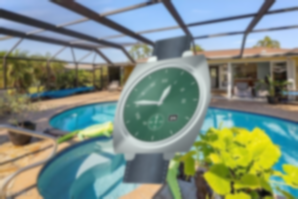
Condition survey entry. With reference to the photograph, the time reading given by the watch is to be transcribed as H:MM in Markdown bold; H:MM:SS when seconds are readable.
**12:46**
